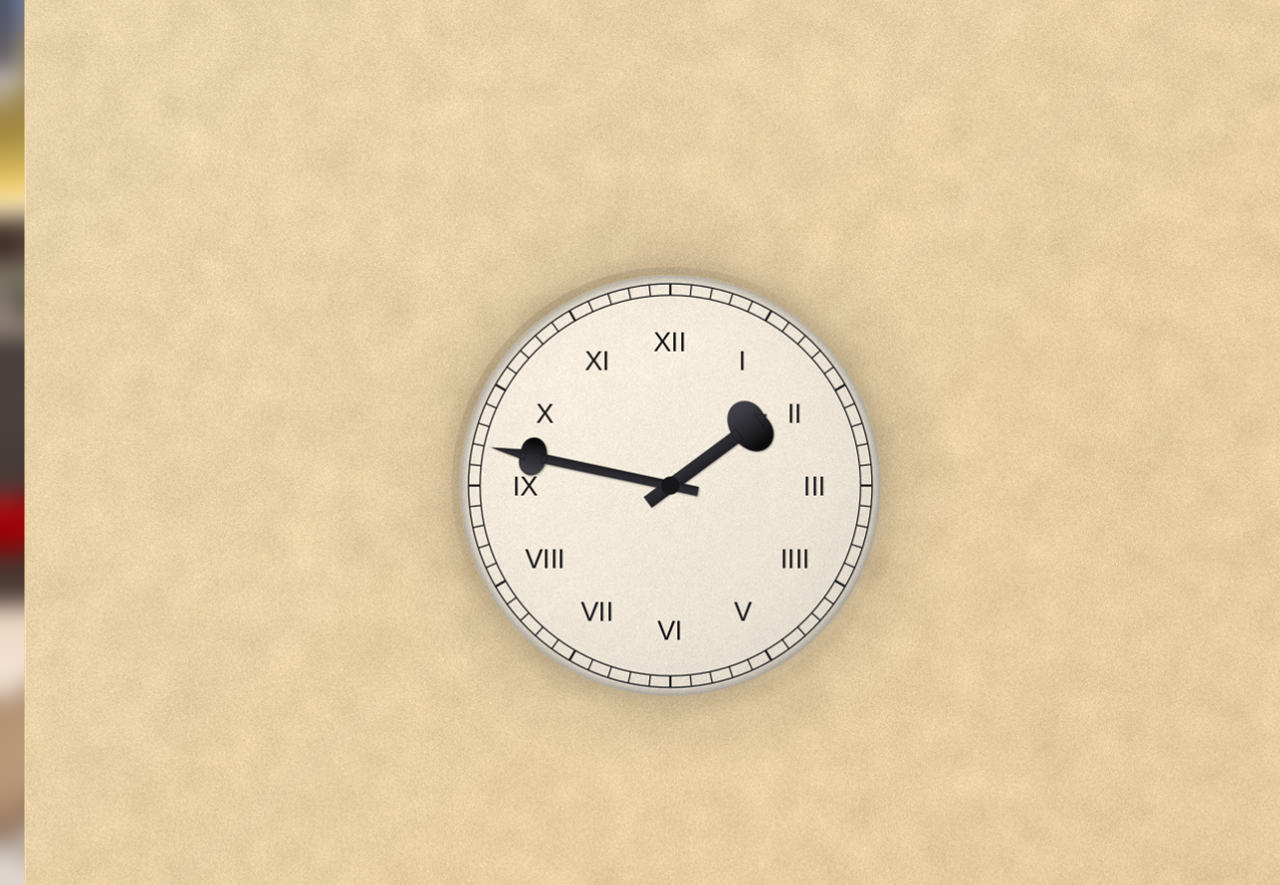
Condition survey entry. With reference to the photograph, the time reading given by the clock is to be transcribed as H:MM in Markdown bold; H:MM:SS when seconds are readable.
**1:47**
